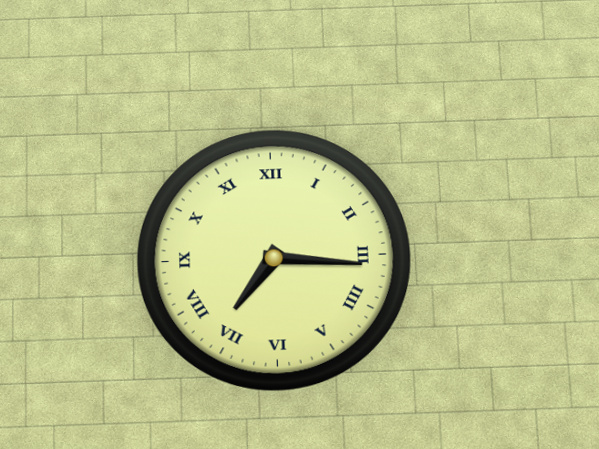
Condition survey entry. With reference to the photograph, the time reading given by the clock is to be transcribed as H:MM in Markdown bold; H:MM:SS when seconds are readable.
**7:16**
